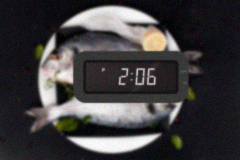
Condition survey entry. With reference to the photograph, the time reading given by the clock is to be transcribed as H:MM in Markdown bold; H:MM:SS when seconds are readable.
**2:06**
